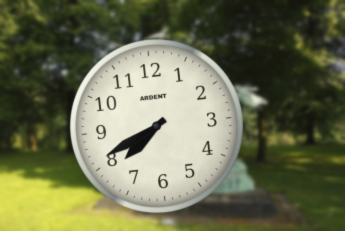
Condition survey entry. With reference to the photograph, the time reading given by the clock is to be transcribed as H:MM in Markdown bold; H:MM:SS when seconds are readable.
**7:41**
